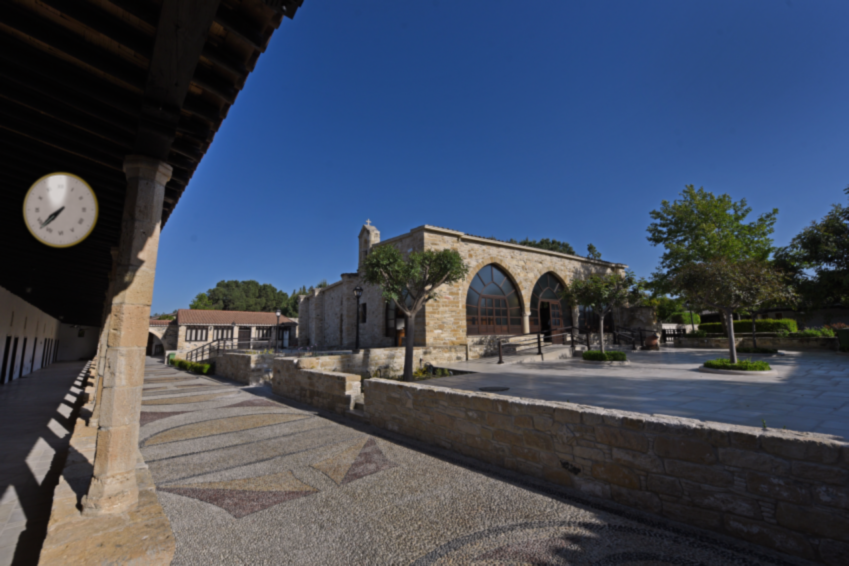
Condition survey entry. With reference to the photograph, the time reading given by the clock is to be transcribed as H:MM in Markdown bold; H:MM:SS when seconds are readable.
**7:38**
